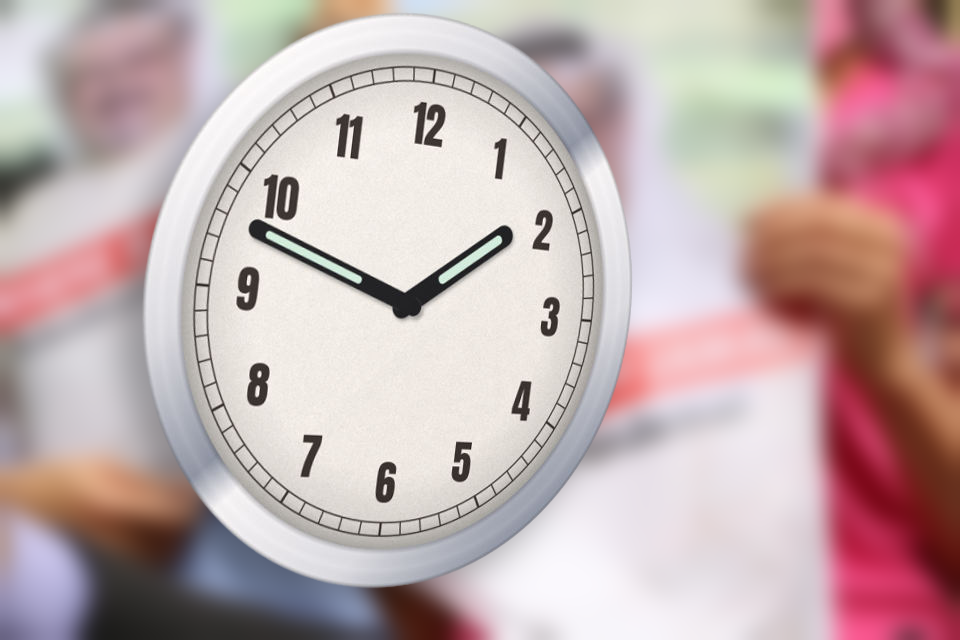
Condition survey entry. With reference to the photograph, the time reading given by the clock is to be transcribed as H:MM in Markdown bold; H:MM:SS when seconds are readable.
**1:48**
